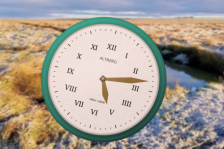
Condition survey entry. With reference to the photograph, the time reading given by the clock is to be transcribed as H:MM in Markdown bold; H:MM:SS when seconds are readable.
**5:13**
